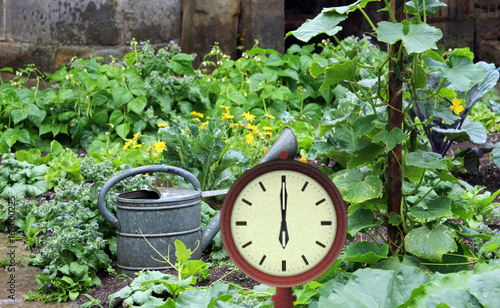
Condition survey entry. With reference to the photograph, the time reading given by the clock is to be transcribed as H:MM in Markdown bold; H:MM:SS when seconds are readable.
**6:00**
